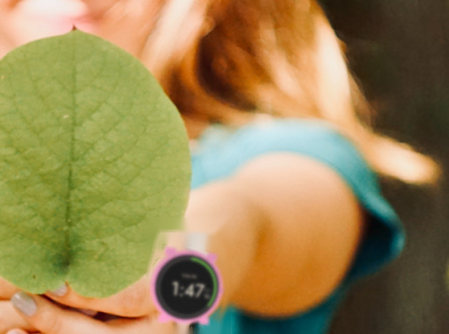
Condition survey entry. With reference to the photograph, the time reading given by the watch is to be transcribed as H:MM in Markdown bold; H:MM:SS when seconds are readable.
**1:47**
